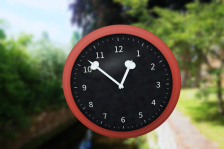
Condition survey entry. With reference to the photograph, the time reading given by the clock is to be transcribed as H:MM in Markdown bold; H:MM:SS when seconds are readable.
**12:52**
